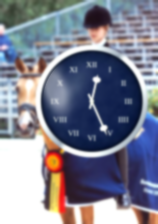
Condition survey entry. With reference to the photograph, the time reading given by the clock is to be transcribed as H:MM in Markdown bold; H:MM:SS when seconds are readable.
**12:26**
